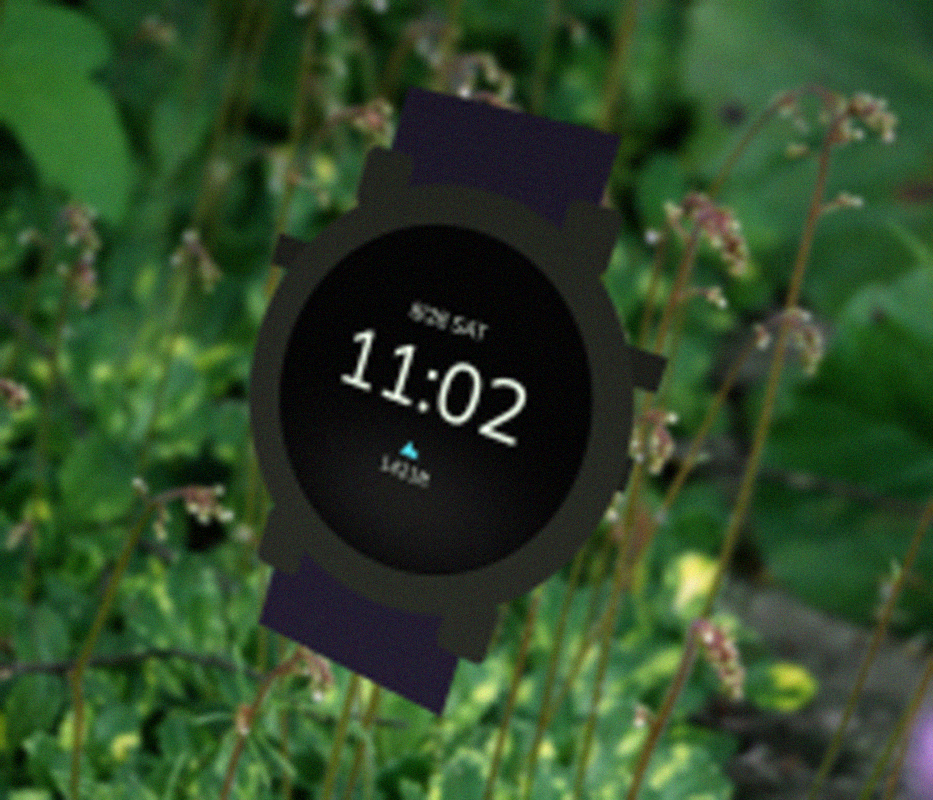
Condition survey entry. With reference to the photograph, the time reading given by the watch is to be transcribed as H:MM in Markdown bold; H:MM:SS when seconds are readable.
**11:02**
